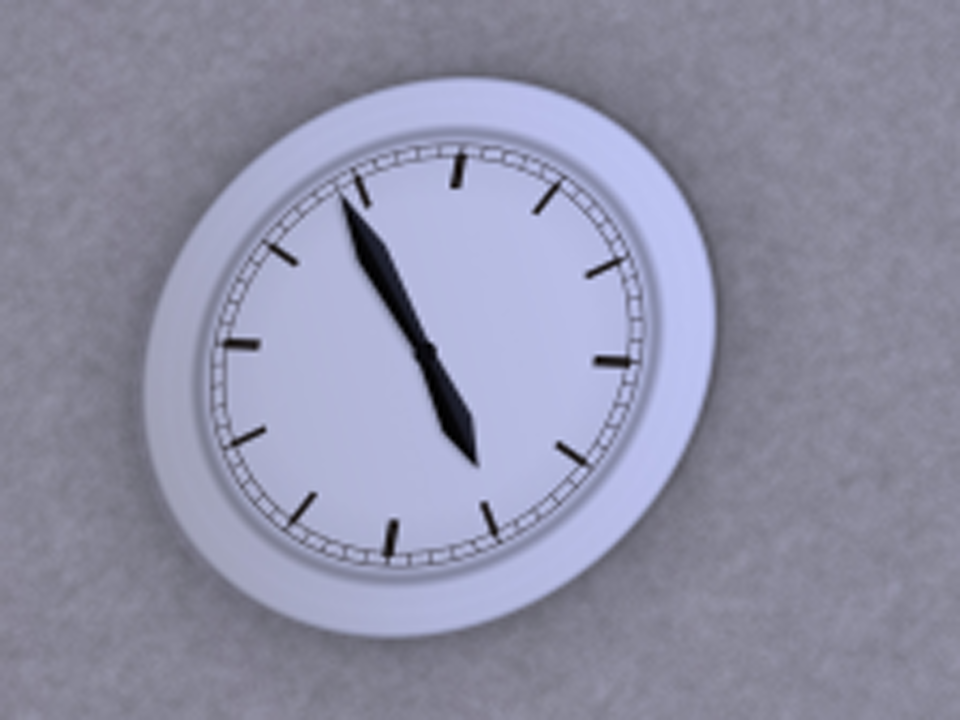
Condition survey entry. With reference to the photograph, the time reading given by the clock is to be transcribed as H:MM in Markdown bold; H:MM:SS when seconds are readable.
**4:54**
